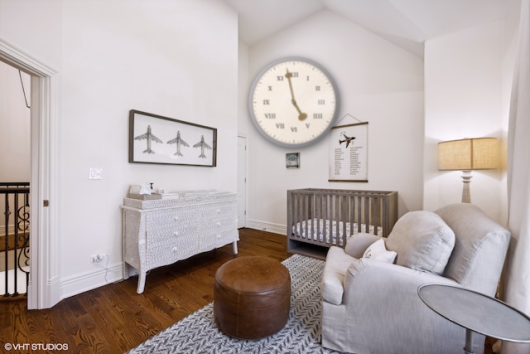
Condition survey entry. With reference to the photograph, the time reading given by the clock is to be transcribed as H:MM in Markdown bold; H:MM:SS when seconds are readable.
**4:58**
